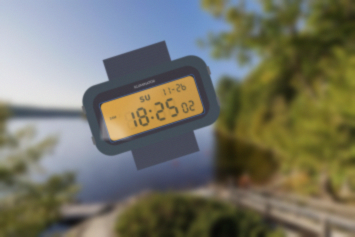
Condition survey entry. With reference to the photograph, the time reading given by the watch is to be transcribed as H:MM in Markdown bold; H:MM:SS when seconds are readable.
**18:25:02**
